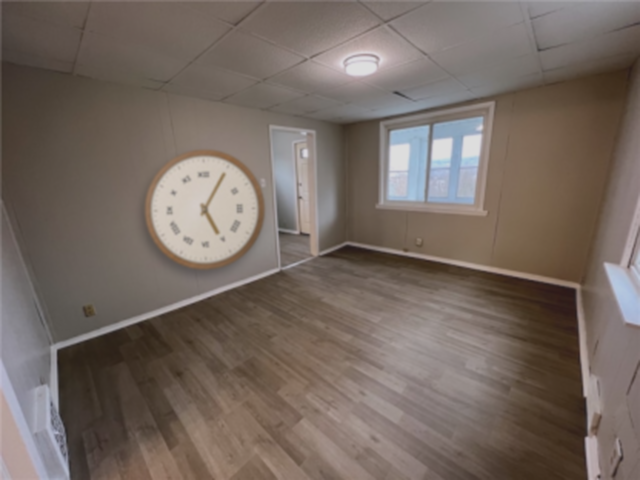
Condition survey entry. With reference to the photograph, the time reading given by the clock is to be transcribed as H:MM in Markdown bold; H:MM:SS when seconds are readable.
**5:05**
